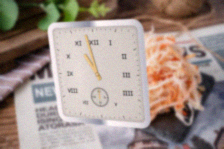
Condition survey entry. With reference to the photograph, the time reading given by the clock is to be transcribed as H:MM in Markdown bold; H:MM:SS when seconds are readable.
**10:58**
